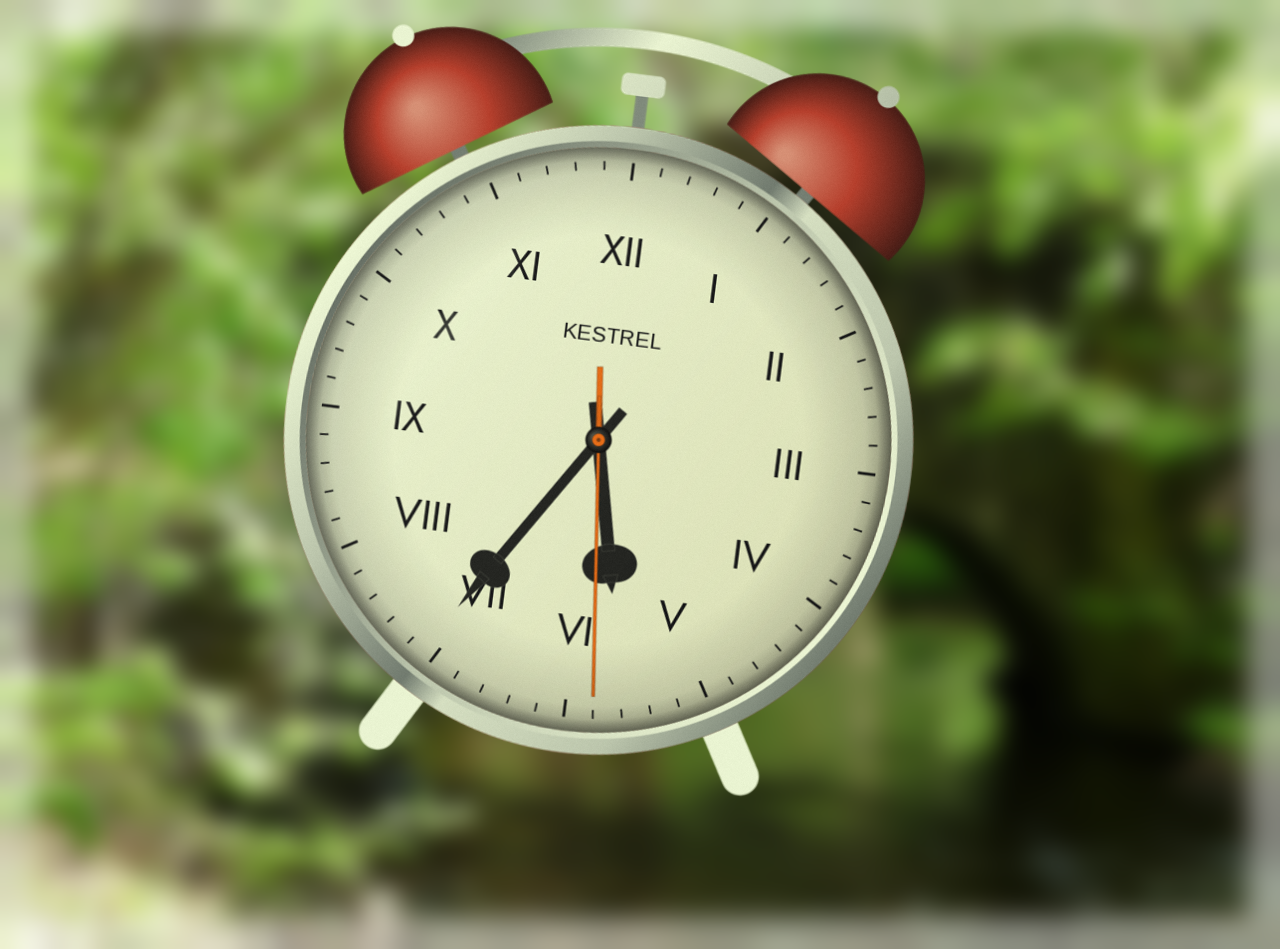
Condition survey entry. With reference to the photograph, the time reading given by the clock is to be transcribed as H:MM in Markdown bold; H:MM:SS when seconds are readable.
**5:35:29**
